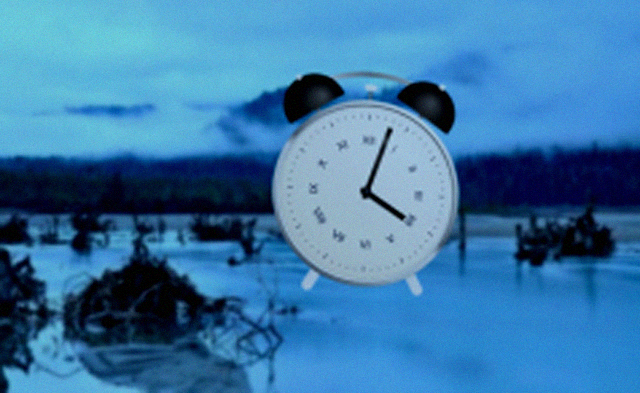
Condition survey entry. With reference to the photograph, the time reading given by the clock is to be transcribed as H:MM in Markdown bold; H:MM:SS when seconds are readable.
**4:03**
